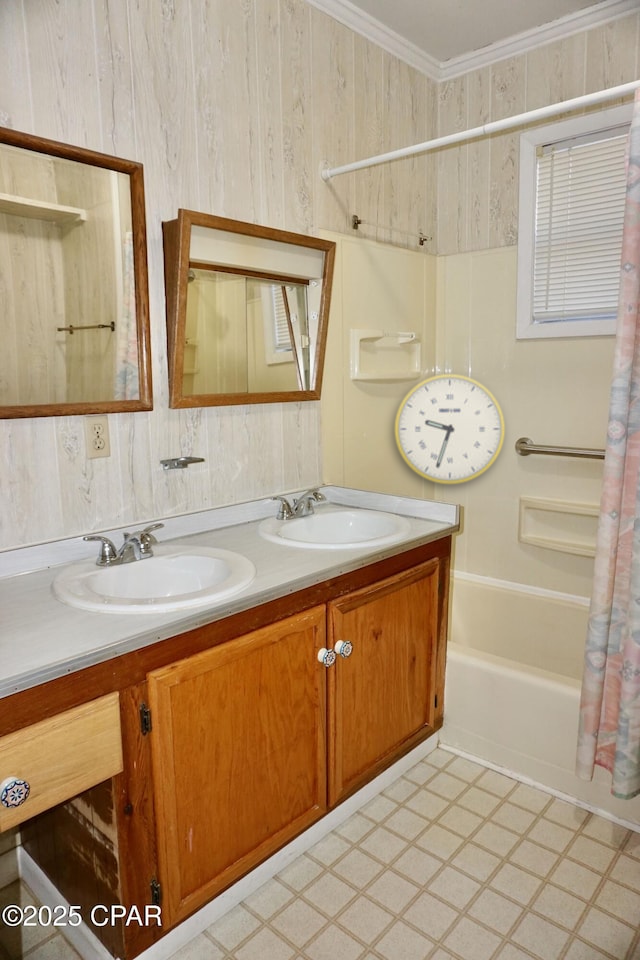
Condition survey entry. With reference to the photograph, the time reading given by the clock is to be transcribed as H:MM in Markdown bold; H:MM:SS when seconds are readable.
**9:33**
